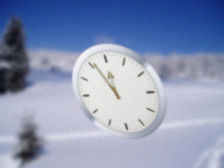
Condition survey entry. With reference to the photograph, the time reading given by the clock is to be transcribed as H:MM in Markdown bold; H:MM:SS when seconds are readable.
**11:56**
